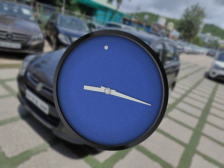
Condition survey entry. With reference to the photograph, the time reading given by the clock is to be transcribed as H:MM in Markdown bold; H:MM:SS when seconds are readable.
**9:18**
